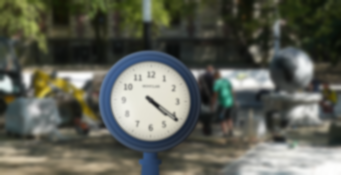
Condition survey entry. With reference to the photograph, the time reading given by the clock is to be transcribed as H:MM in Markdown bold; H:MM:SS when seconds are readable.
**4:21**
